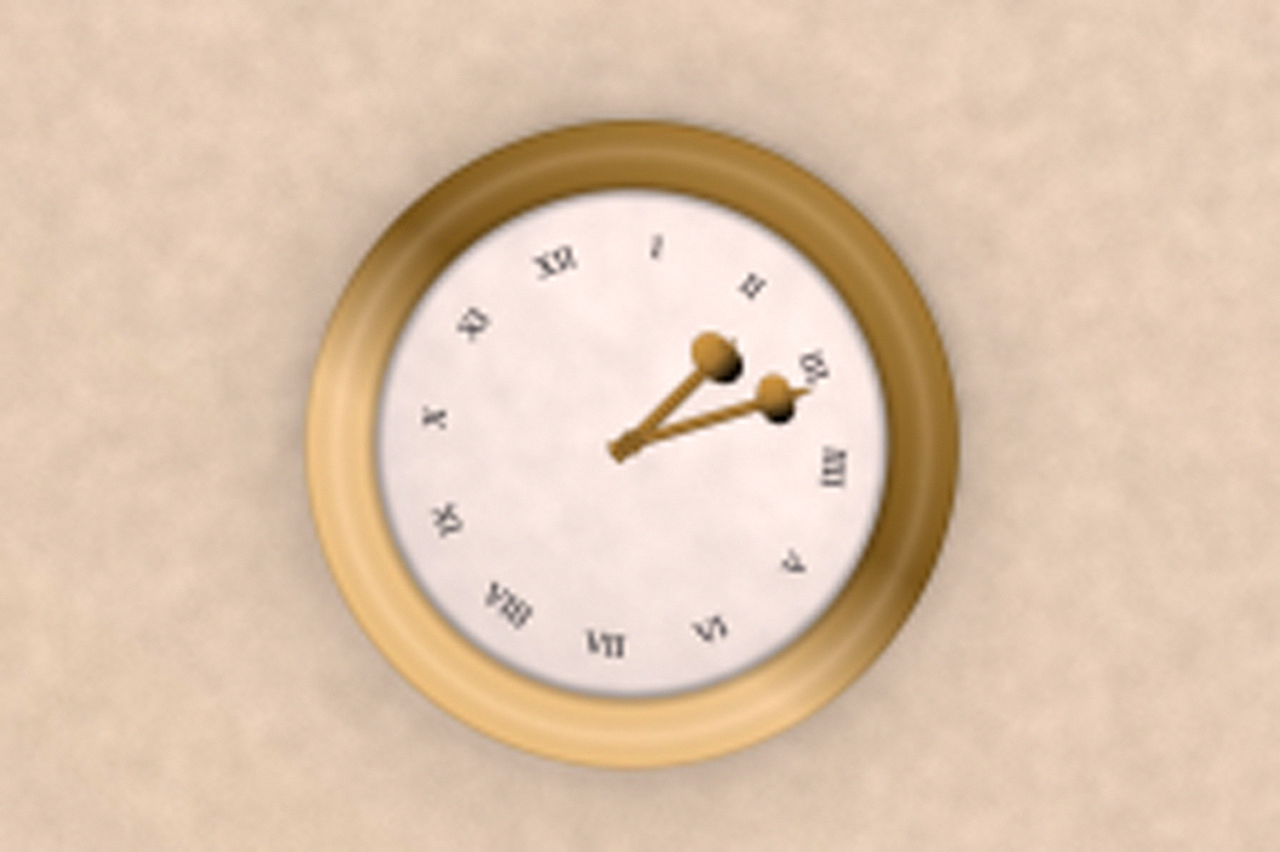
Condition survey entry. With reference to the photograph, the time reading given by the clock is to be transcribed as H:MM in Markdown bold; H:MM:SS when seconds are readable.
**2:16**
